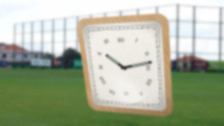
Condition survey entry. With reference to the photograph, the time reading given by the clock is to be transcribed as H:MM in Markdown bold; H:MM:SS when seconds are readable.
**10:13**
